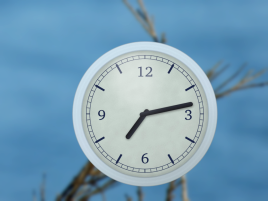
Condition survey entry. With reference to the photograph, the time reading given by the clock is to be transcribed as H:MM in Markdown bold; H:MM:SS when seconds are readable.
**7:13**
